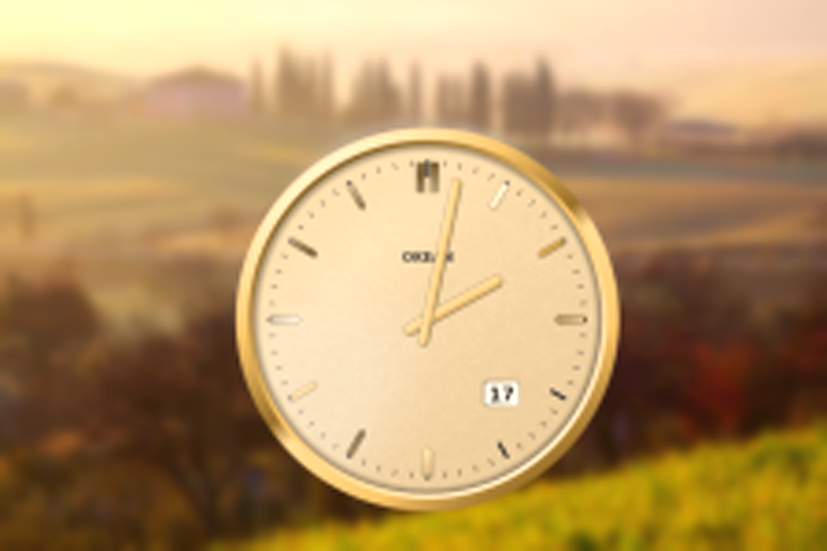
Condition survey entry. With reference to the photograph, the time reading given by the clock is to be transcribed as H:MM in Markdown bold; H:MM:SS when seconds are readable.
**2:02**
